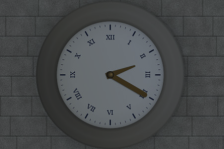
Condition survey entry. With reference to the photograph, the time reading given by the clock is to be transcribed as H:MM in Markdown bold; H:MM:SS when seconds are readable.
**2:20**
